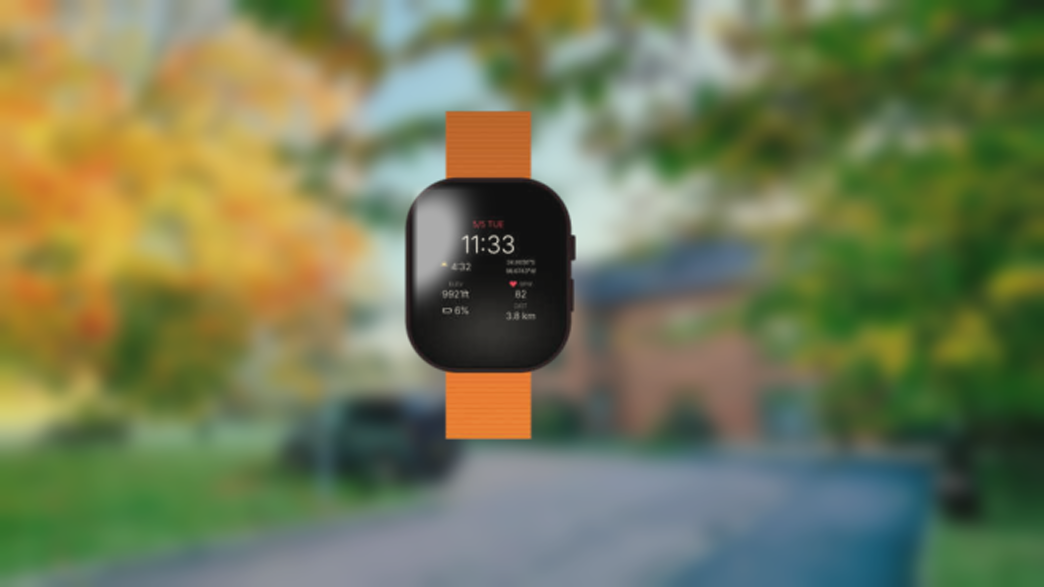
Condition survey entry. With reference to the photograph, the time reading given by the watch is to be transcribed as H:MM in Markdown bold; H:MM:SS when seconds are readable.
**11:33**
